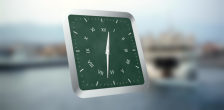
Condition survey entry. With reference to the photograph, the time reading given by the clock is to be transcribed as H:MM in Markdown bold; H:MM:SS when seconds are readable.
**12:32**
